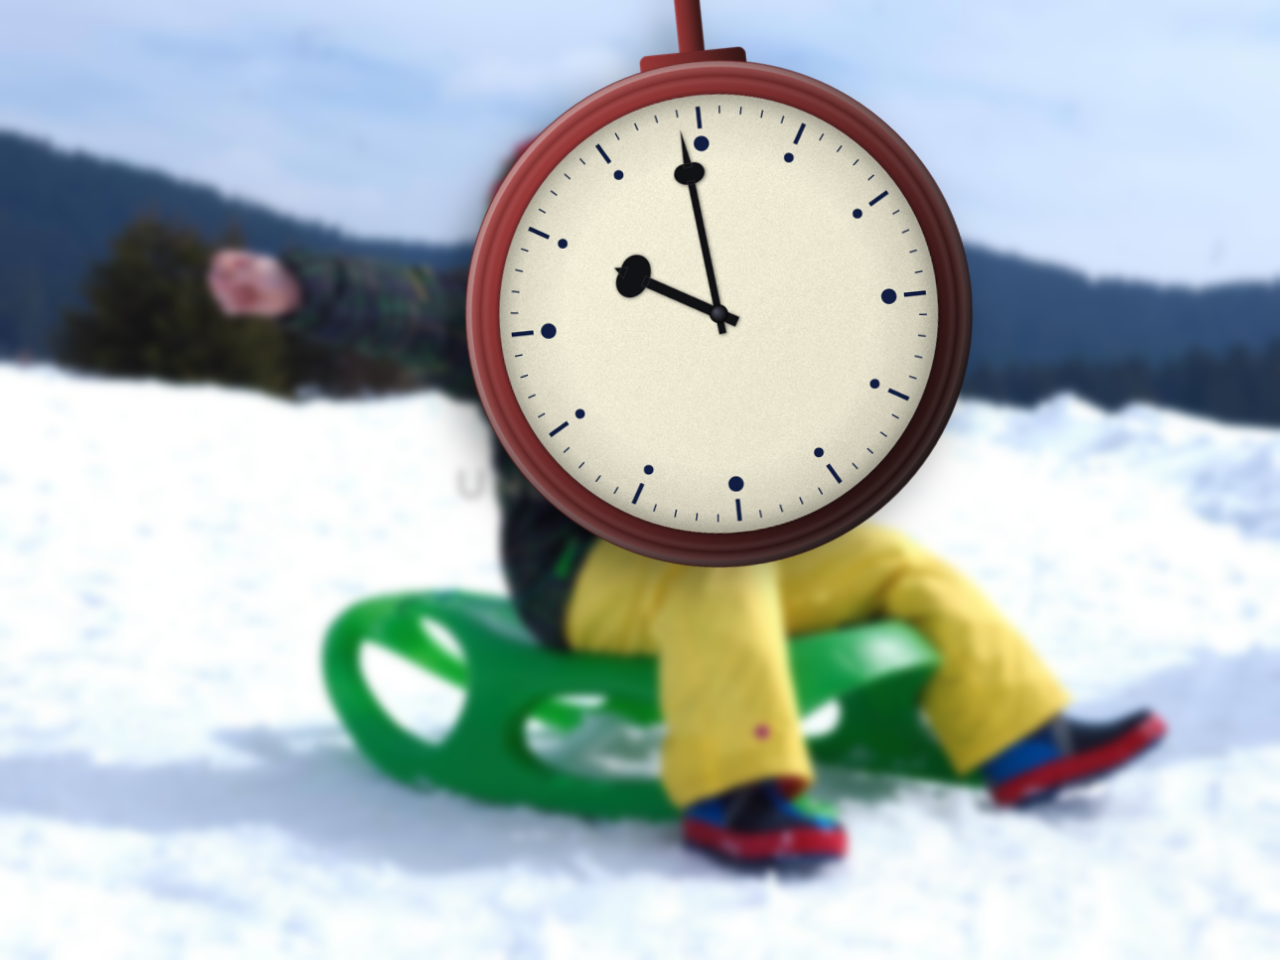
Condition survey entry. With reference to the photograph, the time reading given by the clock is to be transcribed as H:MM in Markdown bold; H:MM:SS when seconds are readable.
**9:59**
